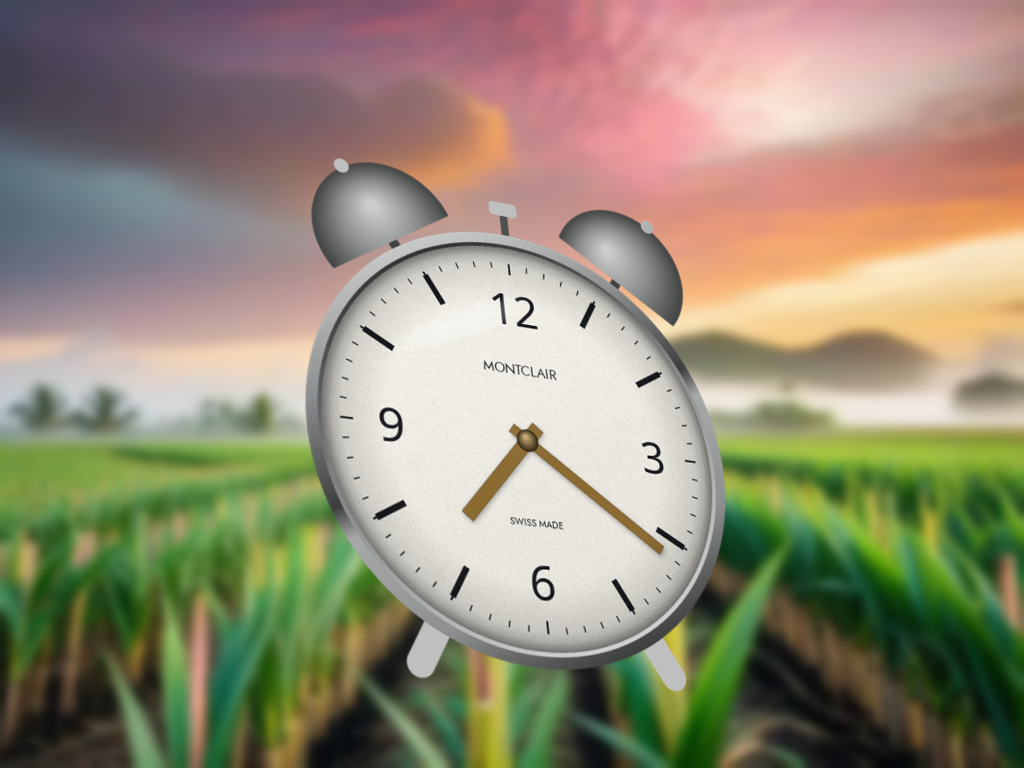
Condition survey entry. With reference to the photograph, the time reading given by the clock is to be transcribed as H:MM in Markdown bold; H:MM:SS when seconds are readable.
**7:21**
